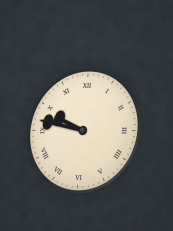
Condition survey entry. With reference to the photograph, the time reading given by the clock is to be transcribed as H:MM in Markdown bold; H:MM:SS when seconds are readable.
**9:47**
